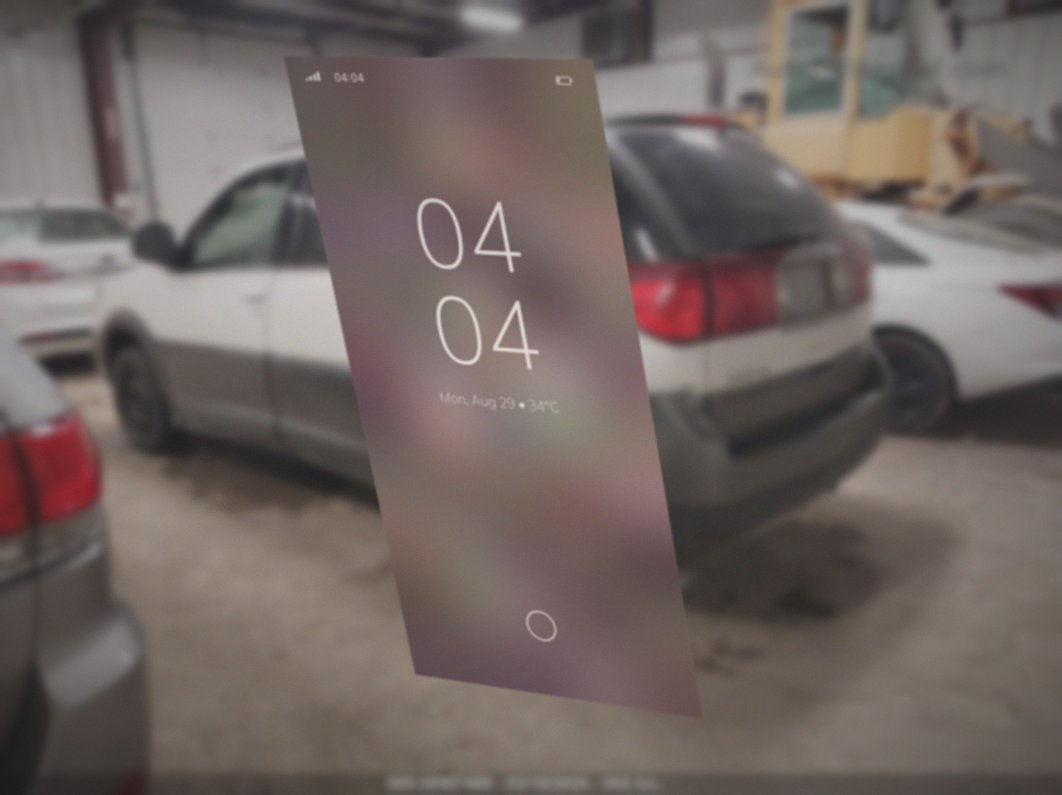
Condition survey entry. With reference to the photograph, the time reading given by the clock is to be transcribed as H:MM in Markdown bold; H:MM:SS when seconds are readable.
**4:04**
